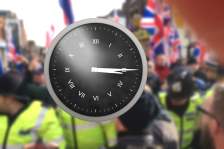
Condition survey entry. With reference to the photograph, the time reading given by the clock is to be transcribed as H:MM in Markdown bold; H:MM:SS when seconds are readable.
**3:15**
